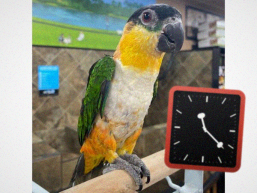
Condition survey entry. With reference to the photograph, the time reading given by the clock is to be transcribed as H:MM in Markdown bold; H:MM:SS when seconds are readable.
**11:22**
